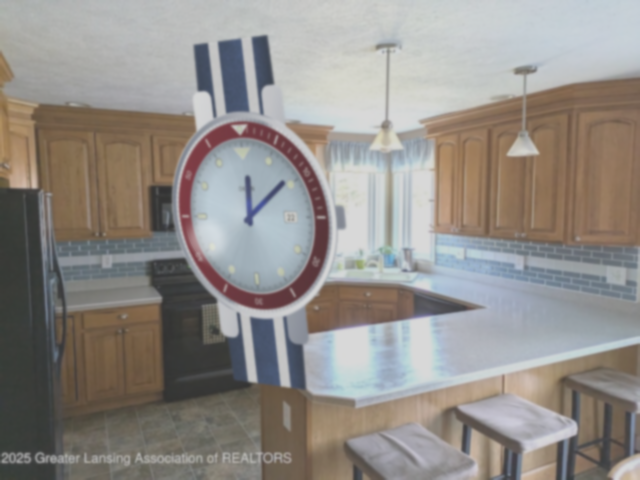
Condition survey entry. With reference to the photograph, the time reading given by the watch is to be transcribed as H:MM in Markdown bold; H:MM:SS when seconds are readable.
**12:09**
